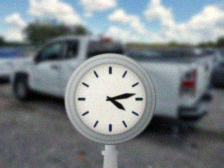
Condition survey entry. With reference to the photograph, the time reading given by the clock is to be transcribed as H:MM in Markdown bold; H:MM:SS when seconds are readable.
**4:13**
